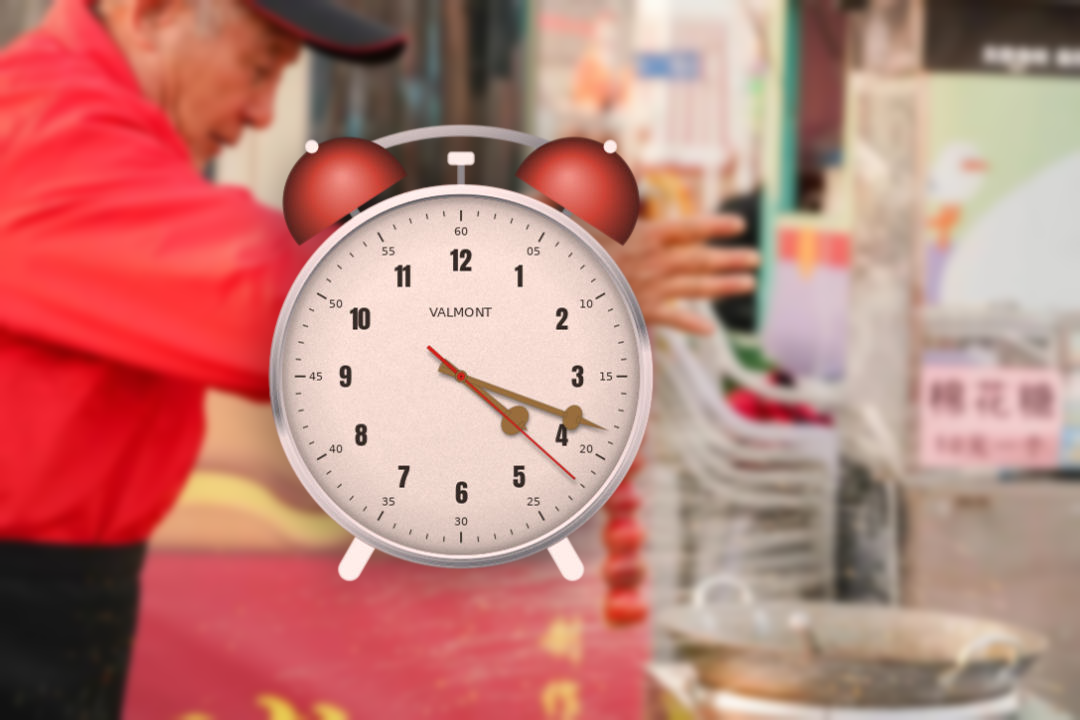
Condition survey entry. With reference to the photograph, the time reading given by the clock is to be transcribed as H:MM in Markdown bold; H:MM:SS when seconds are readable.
**4:18:22**
